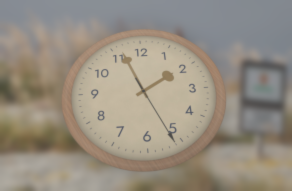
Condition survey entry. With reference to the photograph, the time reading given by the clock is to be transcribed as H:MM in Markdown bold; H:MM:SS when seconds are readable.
**1:56:26**
